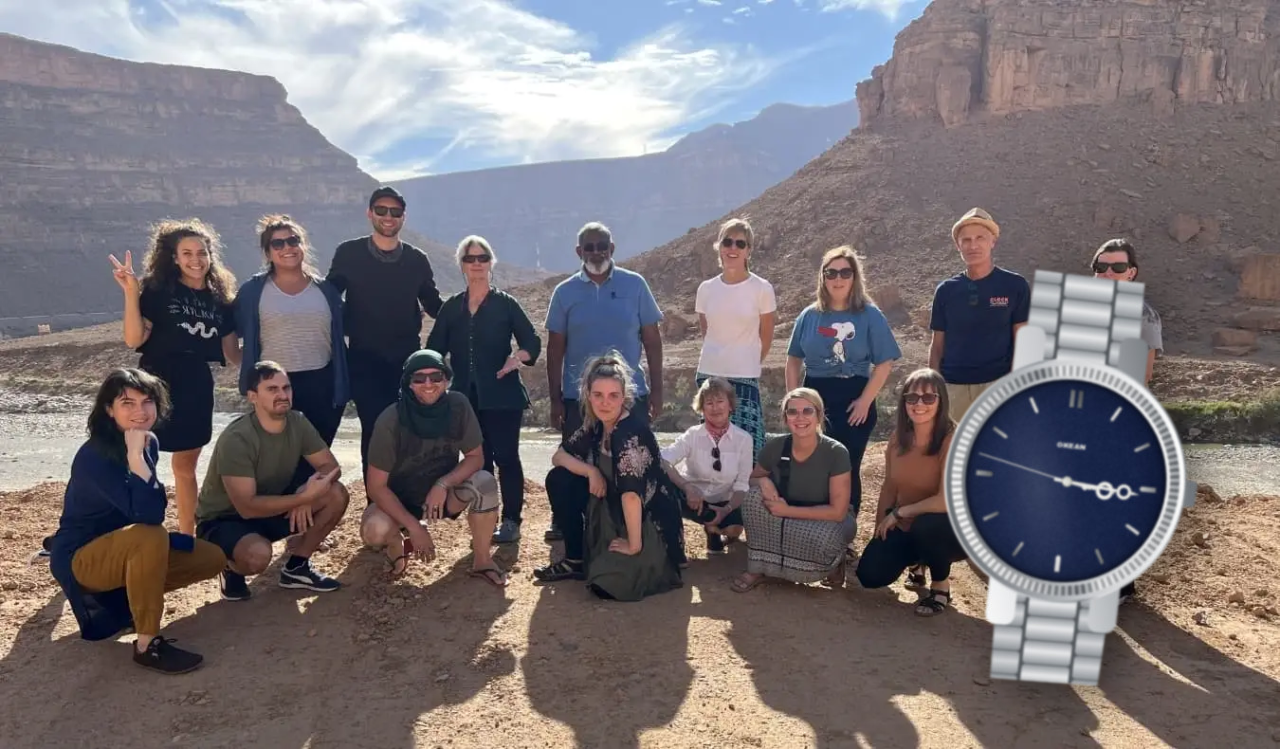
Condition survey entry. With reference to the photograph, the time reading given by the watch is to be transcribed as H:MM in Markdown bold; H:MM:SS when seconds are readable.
**3:15:47**
